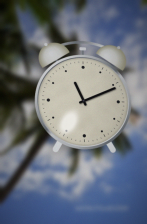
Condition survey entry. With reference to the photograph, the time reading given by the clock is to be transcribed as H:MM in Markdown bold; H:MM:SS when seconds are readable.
**11:11**
